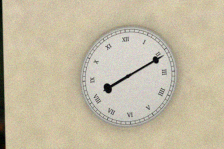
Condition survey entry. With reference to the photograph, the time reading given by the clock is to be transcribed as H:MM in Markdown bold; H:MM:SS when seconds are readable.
**8:11**
